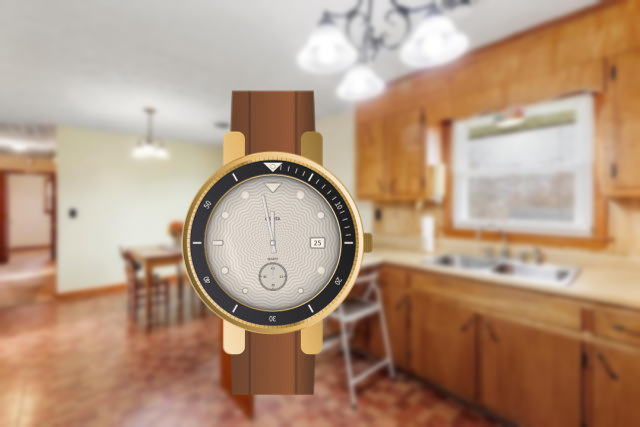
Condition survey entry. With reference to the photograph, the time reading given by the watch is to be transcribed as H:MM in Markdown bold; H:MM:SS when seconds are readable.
**11:58**
